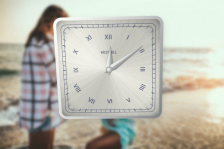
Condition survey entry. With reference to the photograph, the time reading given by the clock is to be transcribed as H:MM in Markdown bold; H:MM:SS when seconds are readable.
**12:09**
